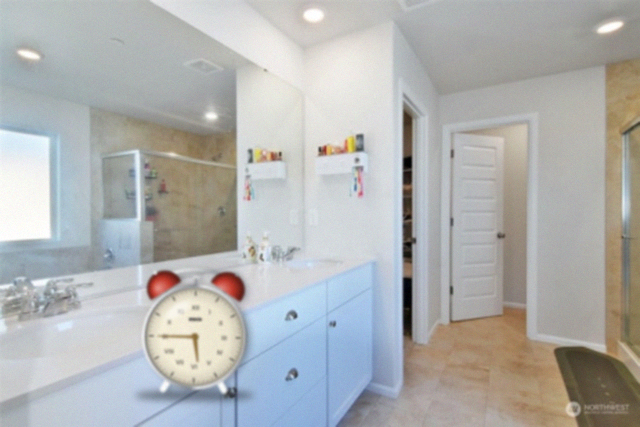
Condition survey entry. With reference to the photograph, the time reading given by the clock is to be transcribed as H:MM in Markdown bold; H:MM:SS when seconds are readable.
**5:45**
